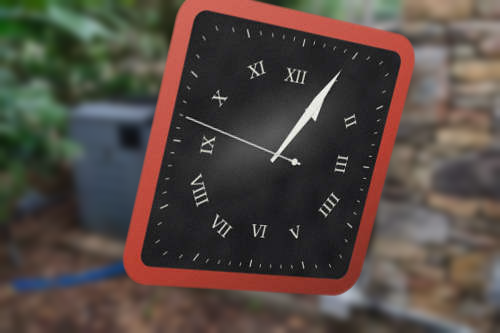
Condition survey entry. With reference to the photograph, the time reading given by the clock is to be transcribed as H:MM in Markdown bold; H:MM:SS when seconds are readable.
**1:04:47**
